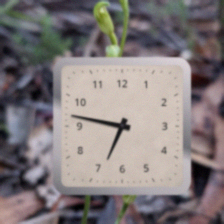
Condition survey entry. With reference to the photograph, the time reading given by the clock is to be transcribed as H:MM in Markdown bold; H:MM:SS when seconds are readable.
**6:47**
